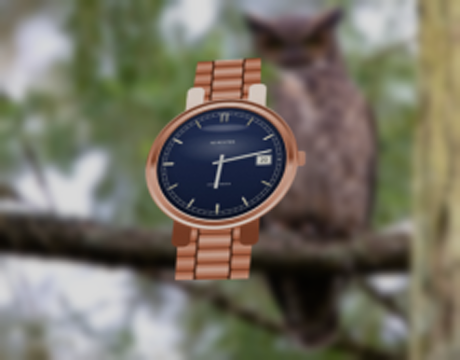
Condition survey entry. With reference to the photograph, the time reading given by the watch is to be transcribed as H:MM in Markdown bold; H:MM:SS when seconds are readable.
**6:13**
